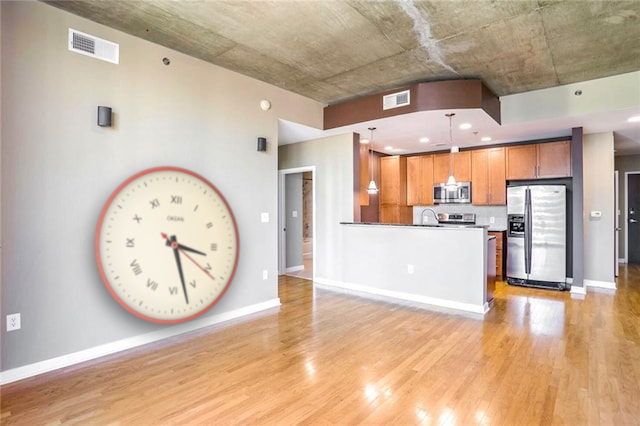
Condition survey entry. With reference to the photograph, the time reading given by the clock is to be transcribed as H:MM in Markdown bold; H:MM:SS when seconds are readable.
**3:27:21**
